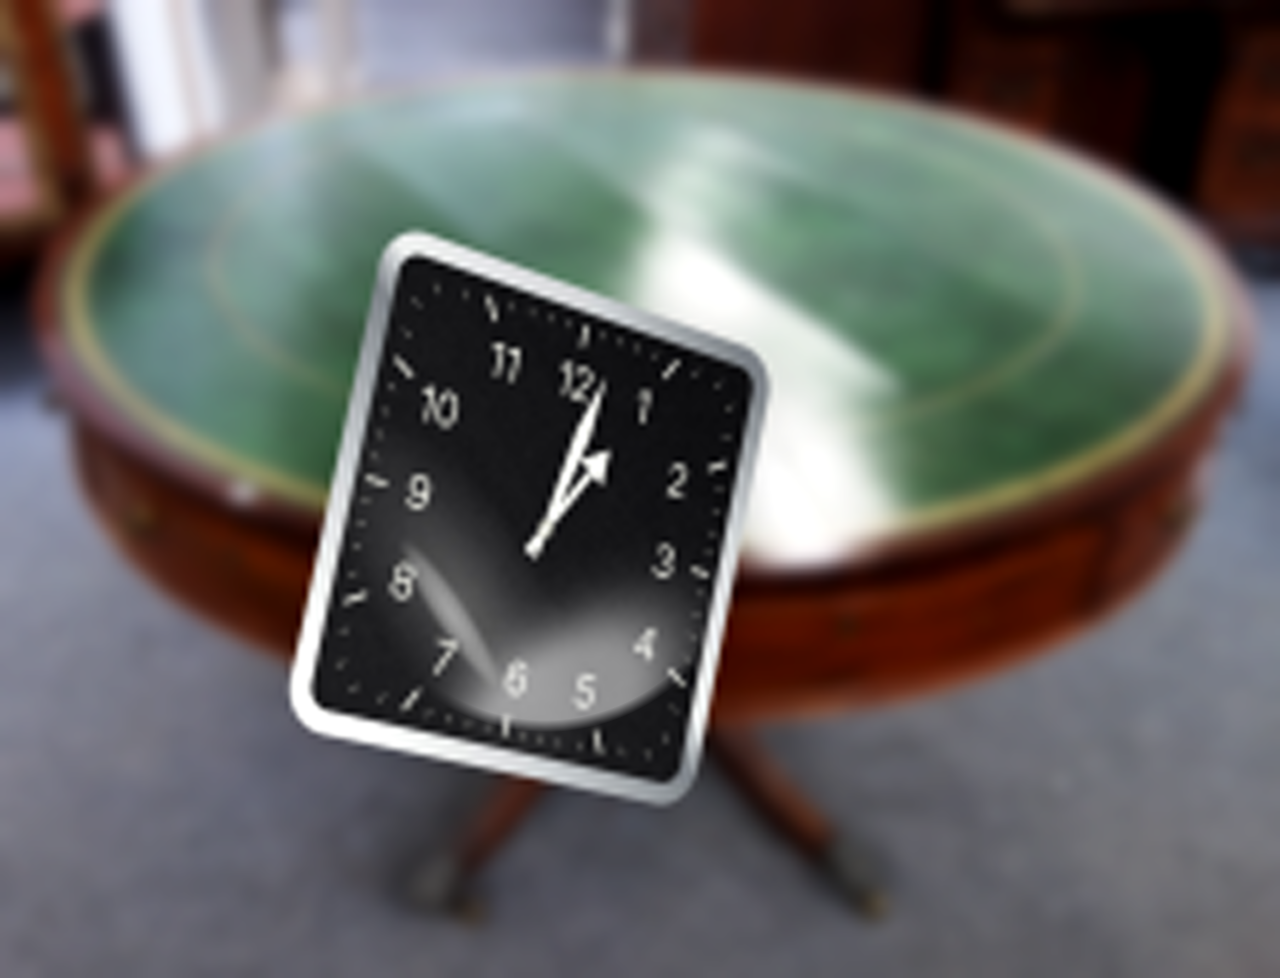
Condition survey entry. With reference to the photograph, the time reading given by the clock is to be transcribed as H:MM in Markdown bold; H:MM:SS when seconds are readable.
**1:02**
